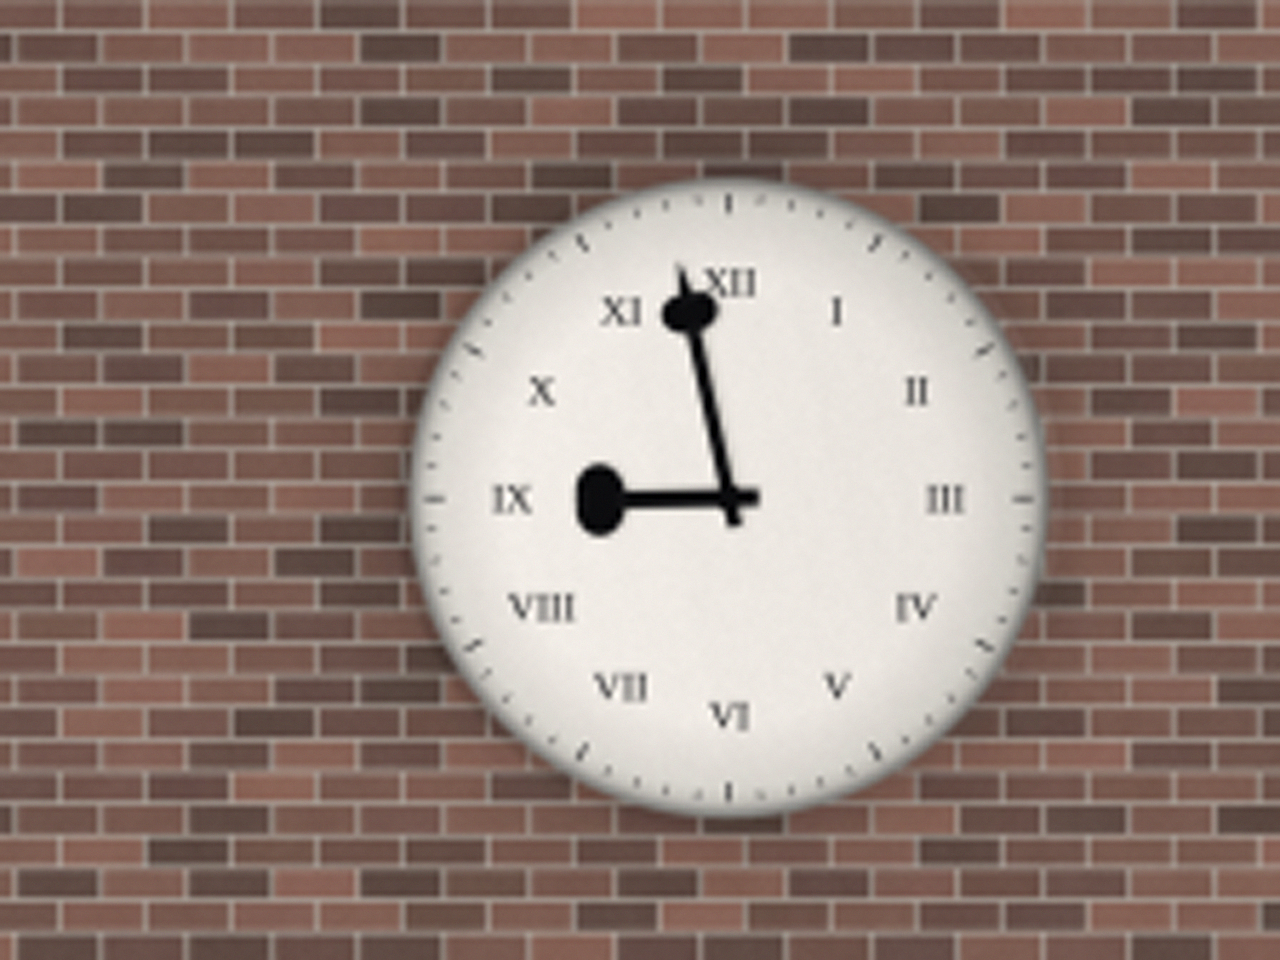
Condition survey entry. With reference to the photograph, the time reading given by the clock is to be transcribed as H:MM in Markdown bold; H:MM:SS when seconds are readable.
**8:58**
